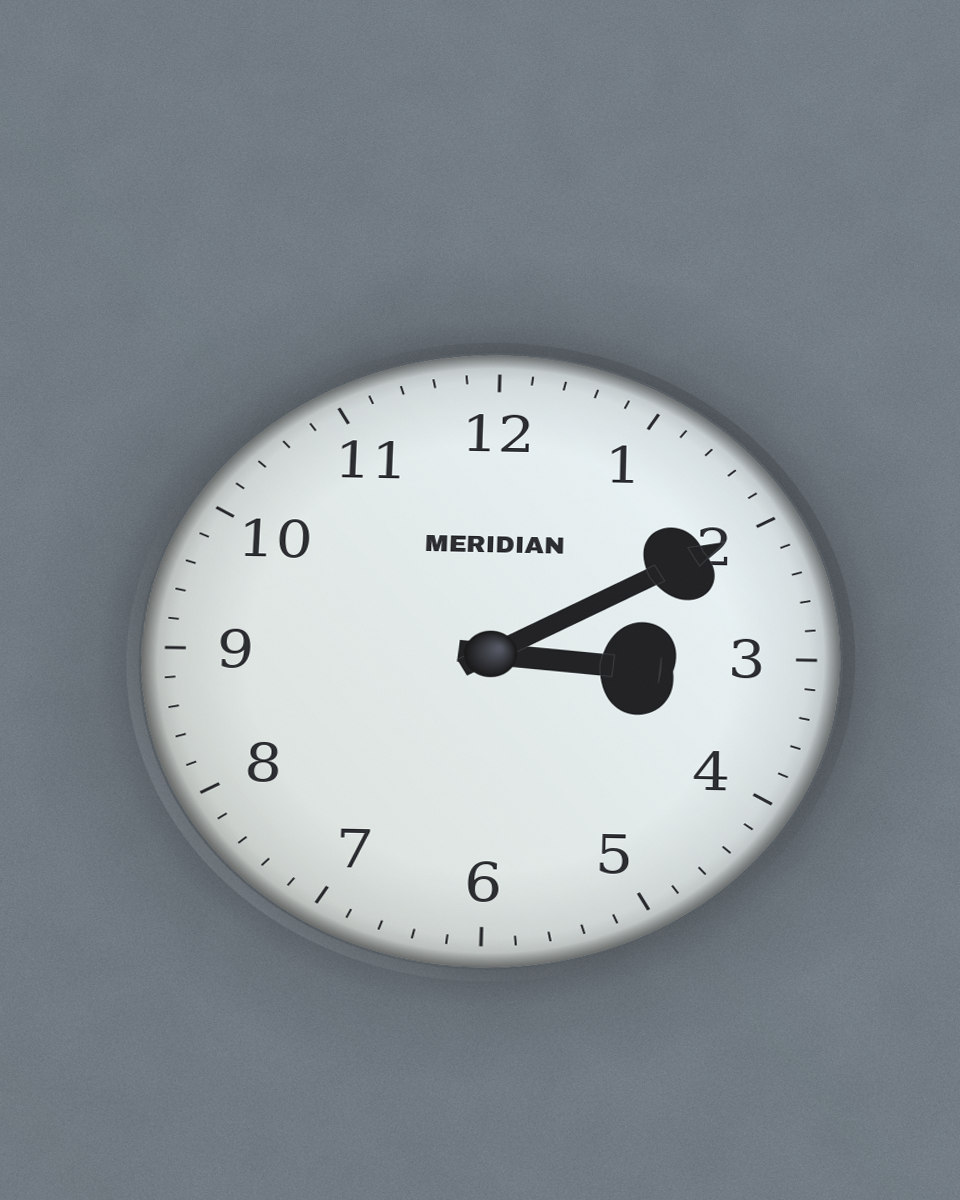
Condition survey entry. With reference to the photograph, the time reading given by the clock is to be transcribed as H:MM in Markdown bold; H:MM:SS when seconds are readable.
**3:10**
